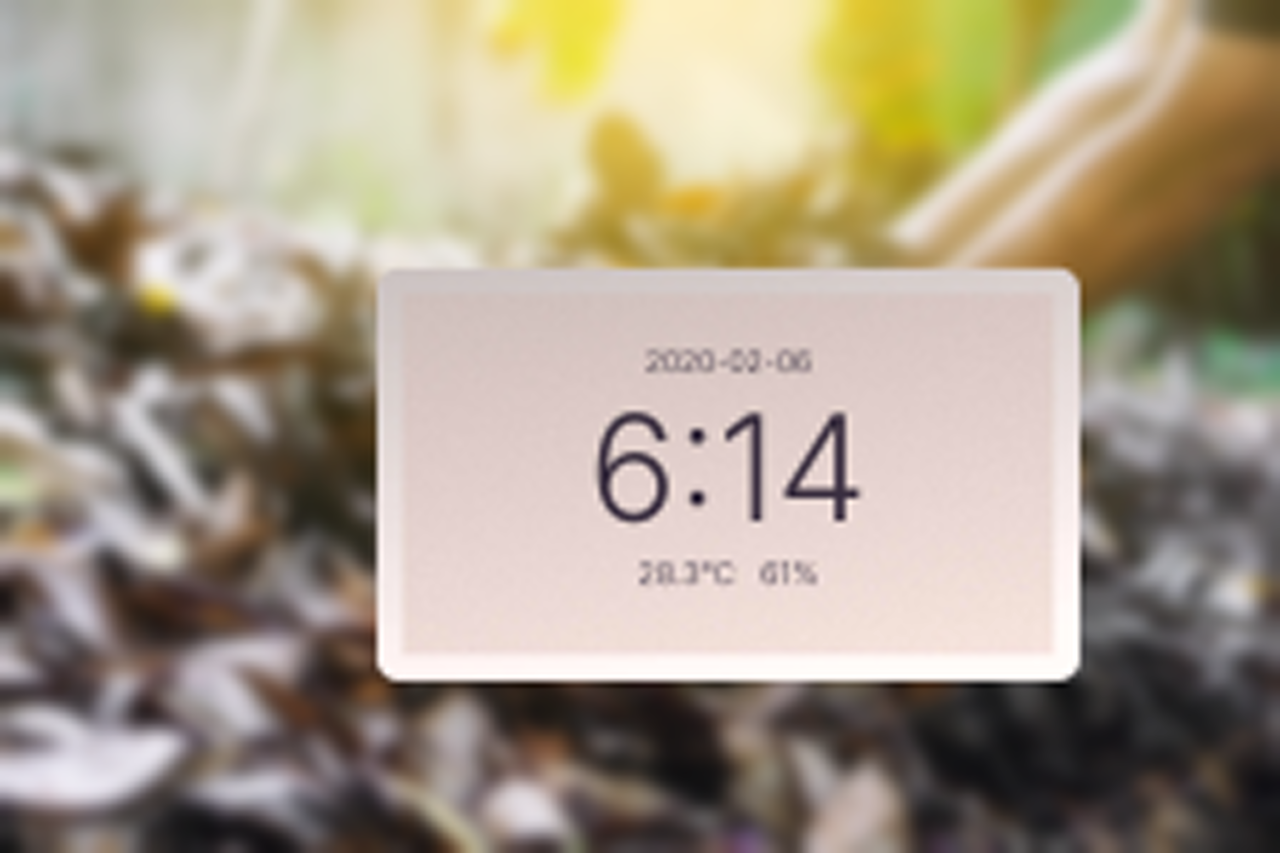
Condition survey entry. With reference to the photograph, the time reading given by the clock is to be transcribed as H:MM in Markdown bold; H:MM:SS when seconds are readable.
**6:14**
